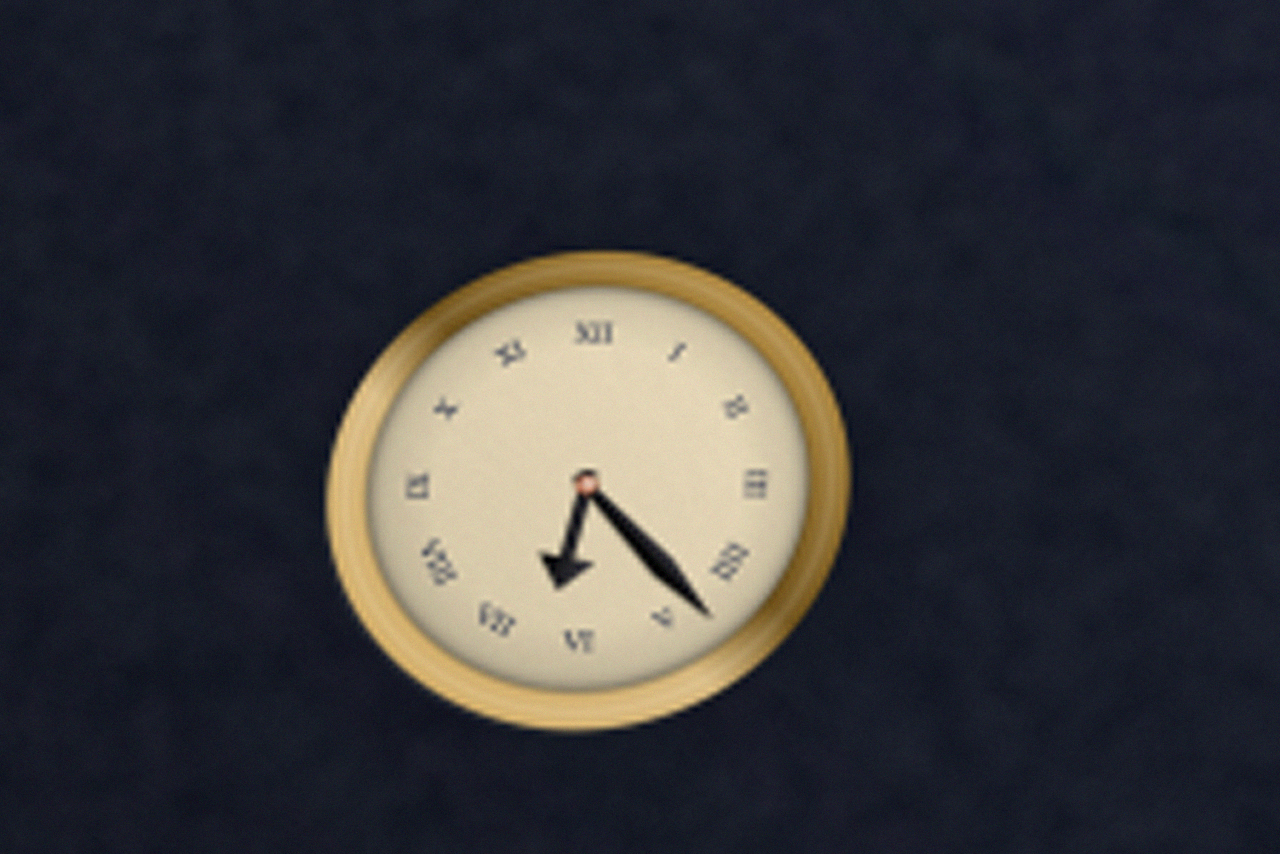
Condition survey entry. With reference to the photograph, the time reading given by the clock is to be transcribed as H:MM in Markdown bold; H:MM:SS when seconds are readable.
**6:23**
